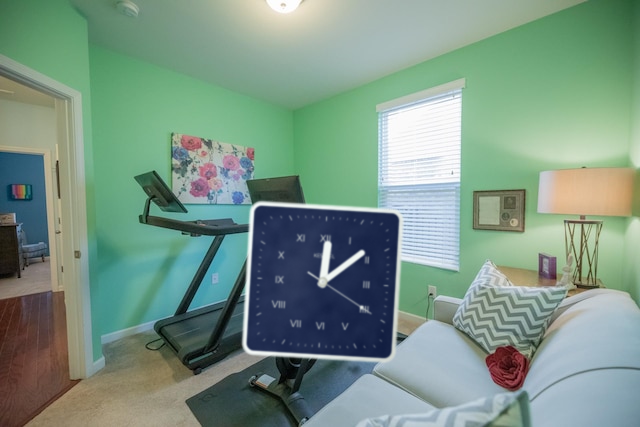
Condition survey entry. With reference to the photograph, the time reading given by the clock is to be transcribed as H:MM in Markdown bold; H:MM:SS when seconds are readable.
**12:08:20**
